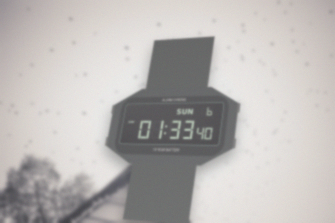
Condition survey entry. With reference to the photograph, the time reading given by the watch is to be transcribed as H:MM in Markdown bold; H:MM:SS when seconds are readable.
**1:33:40**
